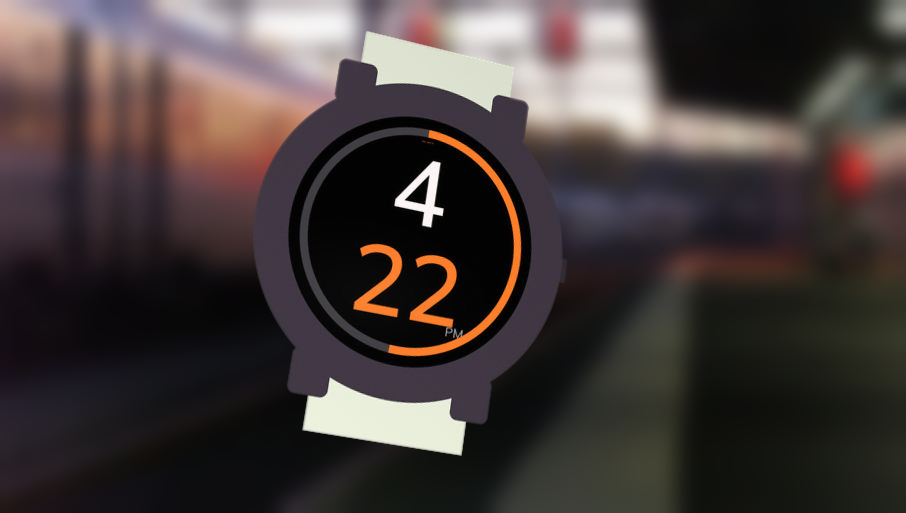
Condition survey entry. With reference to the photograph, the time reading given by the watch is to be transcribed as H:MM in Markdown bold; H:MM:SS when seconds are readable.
**4:22**
